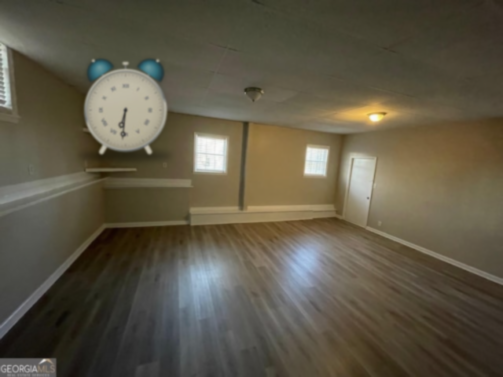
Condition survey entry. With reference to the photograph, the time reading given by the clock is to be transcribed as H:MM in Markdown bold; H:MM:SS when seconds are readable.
**6:31**
